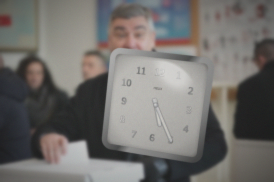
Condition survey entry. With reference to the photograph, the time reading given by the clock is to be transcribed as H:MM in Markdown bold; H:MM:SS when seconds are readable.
**5:25**
